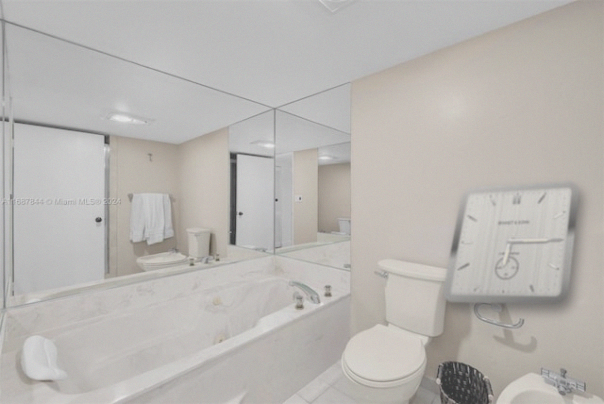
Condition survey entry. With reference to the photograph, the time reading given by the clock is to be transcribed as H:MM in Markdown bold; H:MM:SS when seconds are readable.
**6:15**
